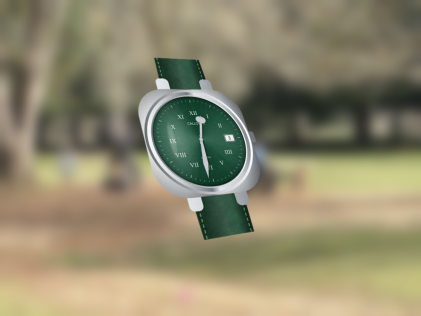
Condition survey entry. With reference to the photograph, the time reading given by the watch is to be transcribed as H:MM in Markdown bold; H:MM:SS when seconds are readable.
**12:31**
